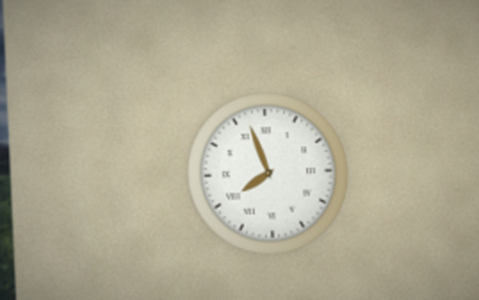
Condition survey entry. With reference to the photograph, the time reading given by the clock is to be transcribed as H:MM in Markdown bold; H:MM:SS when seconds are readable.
**7:57**
